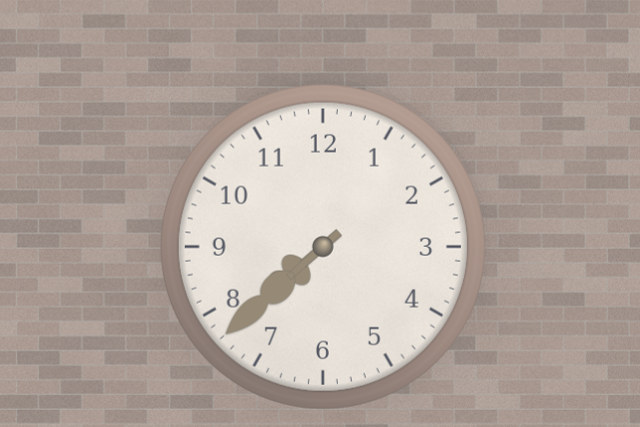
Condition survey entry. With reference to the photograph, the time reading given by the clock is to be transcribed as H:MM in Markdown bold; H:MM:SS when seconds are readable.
**7:38**
